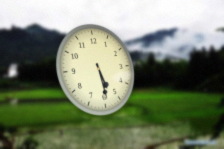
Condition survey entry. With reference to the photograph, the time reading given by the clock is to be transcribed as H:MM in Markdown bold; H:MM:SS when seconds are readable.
**5:29**
